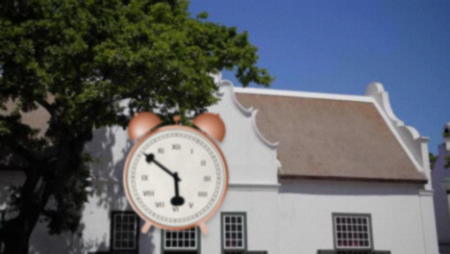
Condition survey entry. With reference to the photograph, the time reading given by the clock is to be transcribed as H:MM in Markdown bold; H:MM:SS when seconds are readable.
**5:51**
